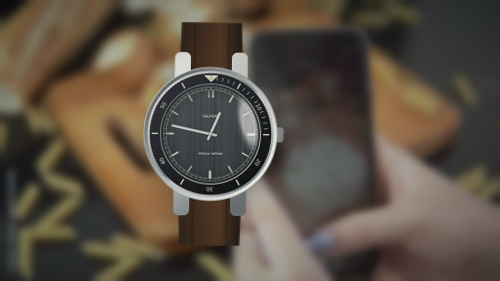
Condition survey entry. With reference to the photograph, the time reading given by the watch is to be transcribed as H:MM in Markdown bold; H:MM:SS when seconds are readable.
**12:47**
